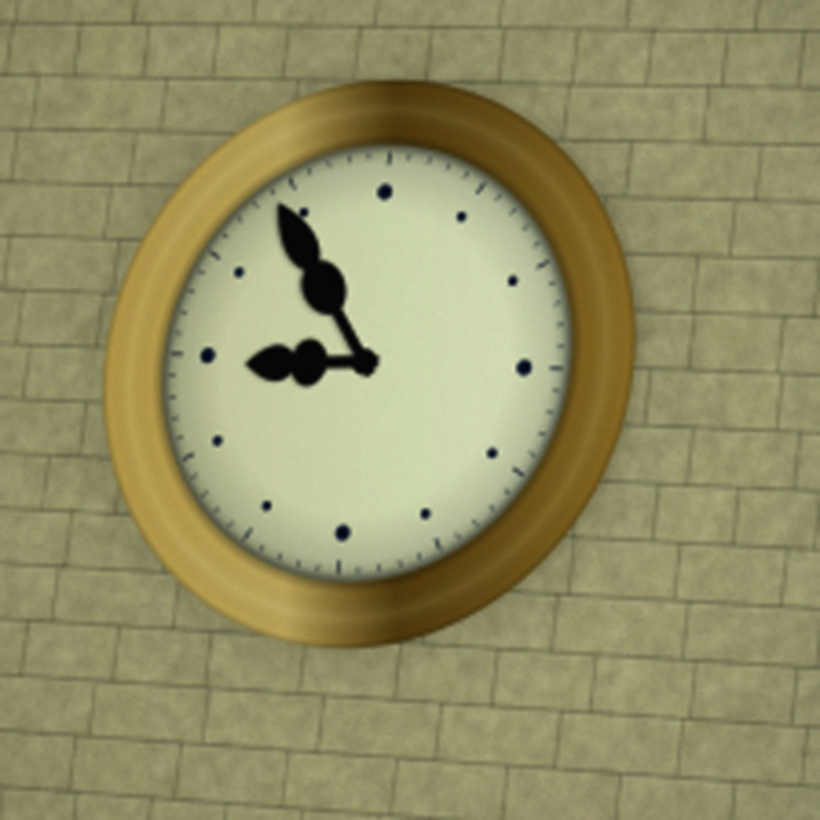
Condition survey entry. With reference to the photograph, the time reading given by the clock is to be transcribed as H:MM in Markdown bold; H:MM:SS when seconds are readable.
**8:54**
